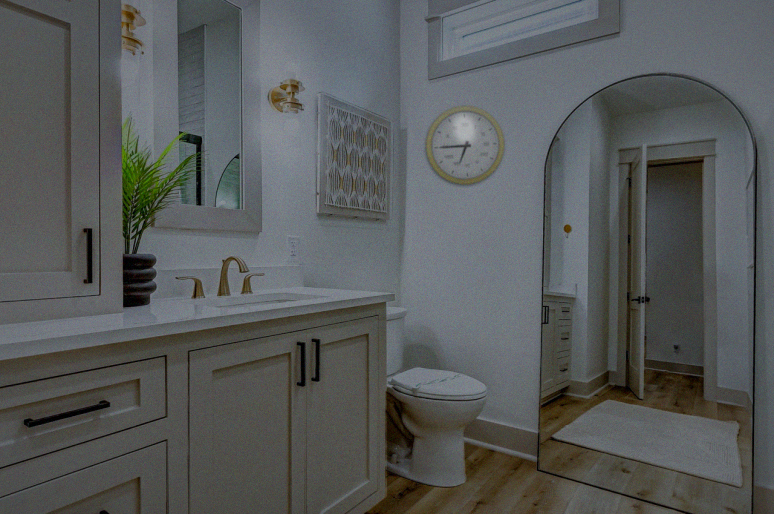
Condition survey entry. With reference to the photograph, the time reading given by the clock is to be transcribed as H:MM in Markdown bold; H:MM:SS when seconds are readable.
**6:45**
